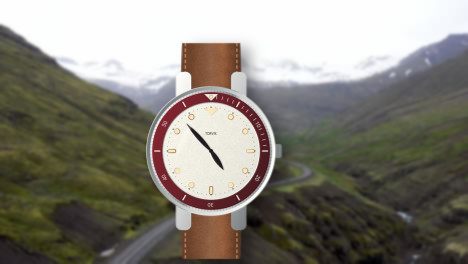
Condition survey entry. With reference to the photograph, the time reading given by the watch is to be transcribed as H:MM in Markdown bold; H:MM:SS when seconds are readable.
**4:53**
